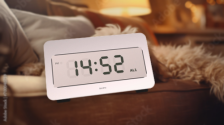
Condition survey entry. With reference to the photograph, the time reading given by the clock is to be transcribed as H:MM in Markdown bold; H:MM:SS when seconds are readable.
**14:52**
